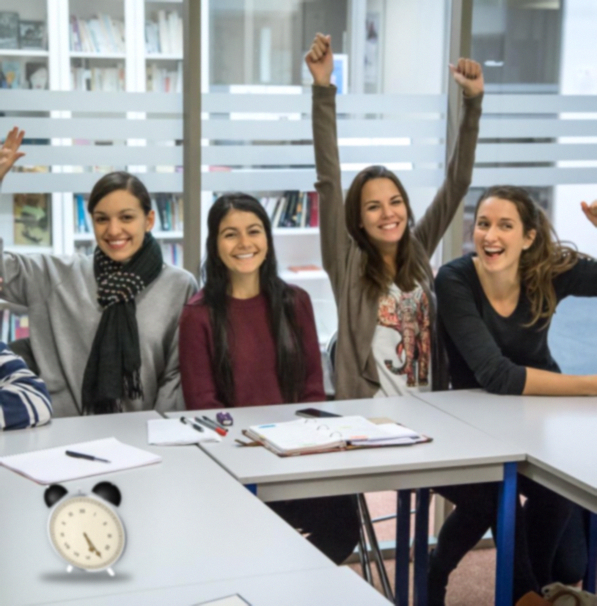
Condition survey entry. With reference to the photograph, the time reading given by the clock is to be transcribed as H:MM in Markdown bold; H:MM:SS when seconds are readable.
**5:25**
